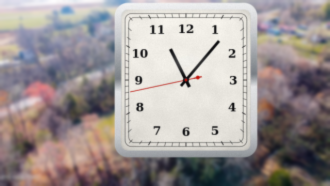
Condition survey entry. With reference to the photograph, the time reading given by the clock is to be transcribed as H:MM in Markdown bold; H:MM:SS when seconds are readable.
**11:06:43**
